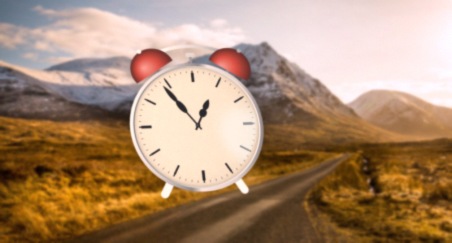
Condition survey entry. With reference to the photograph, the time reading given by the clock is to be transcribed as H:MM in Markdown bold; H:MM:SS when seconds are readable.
**12:54**
